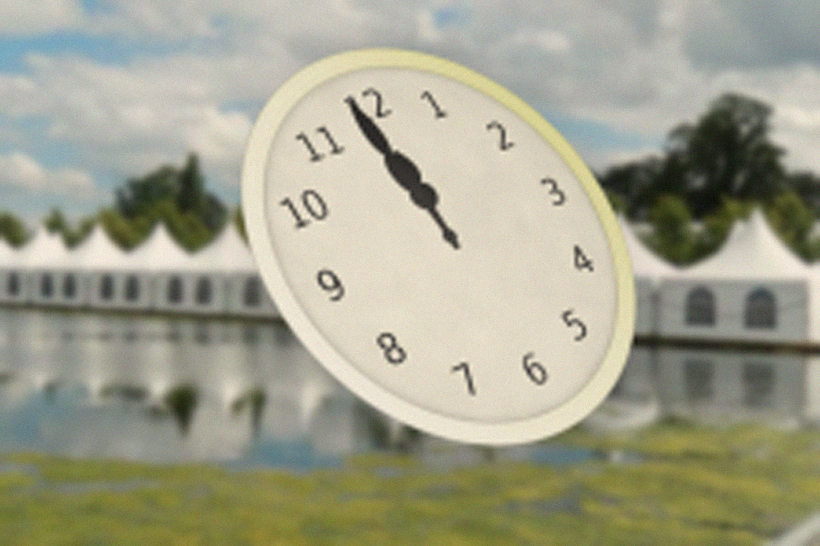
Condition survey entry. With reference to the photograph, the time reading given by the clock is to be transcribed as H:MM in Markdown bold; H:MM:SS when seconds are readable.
**11:59**
